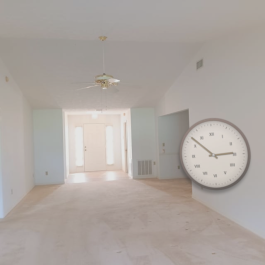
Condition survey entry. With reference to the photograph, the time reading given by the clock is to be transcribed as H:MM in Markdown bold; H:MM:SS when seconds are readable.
**2:52**
